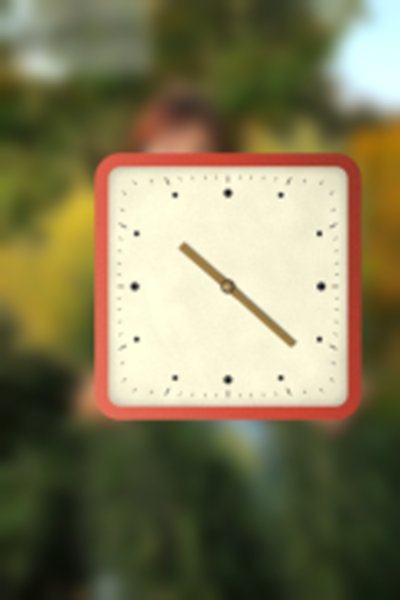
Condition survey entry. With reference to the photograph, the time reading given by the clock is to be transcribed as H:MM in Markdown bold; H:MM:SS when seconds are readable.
**10:22**
